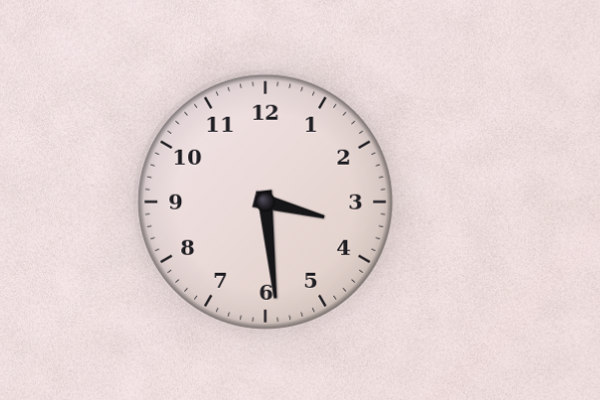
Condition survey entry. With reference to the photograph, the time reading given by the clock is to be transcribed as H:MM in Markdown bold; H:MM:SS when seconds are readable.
**3:29**
